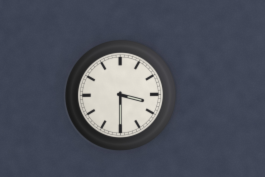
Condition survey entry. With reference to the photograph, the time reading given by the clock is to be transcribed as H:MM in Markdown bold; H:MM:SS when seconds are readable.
**3:30**
